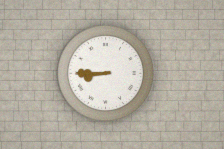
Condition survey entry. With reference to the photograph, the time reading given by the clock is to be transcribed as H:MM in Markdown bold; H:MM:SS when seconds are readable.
**8:45**
